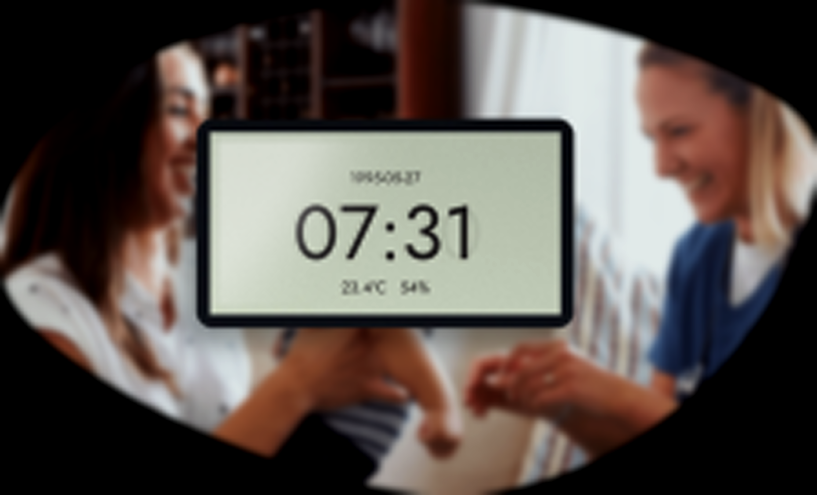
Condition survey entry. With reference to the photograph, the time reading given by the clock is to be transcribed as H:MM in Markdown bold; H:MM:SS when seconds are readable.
**7:31**
